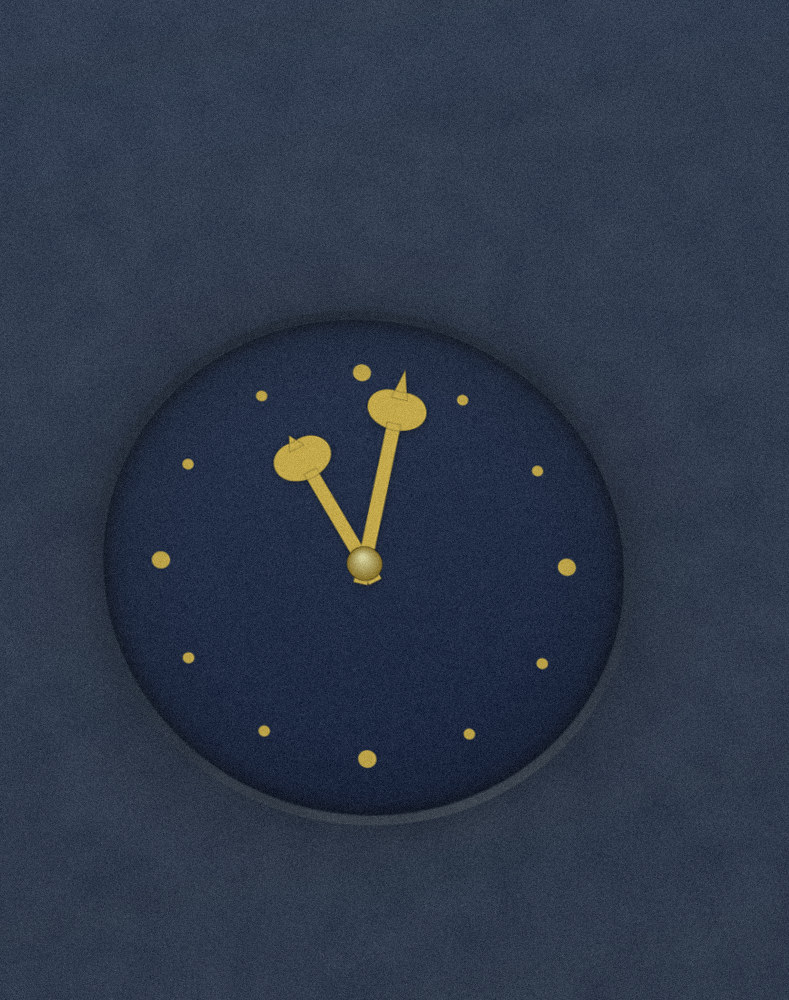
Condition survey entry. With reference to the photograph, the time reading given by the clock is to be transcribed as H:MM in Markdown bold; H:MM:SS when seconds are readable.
**11:02**
